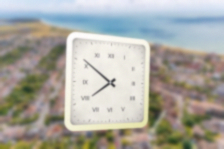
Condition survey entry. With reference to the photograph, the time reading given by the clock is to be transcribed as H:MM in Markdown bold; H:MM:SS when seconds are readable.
**7:51**
